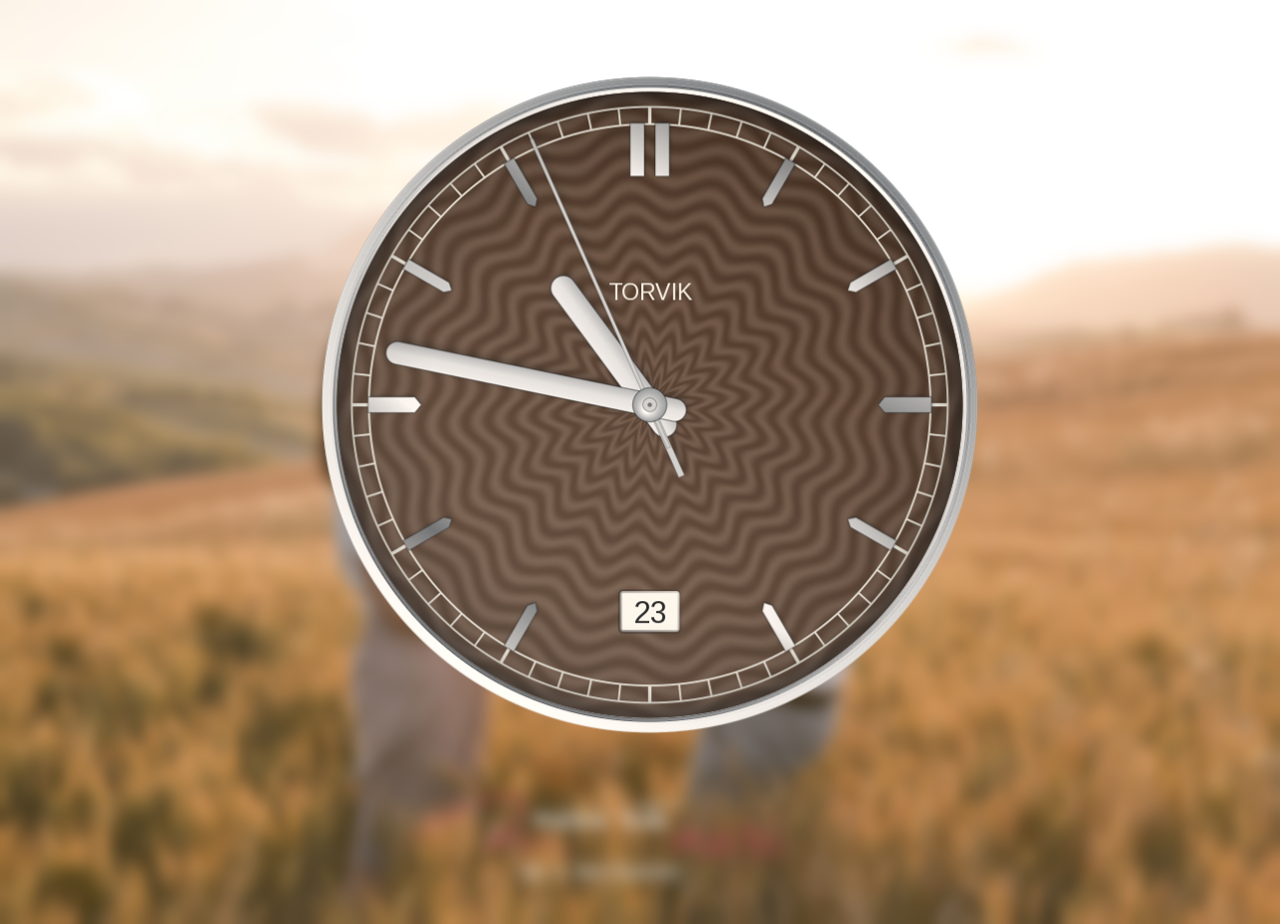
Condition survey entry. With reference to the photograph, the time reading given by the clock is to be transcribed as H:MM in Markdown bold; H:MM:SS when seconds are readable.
**10:46:56**
